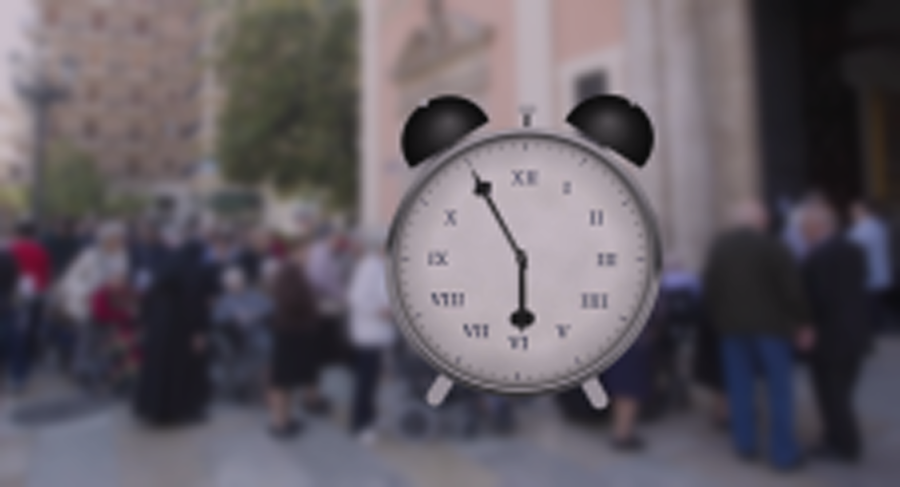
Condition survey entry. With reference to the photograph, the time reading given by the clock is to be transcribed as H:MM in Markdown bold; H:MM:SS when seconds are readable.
**5:55**
